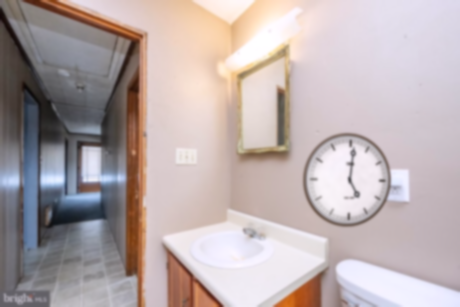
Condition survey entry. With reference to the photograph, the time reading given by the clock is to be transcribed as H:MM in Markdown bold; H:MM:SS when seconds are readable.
**5:01**
